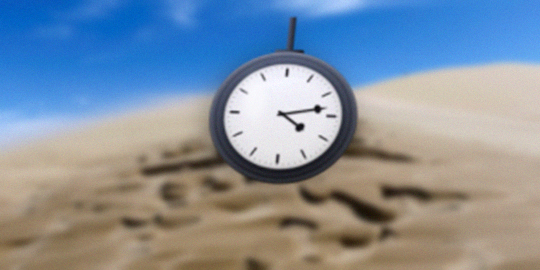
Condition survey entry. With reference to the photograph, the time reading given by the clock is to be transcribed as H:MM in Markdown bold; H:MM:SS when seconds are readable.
**4:13**
